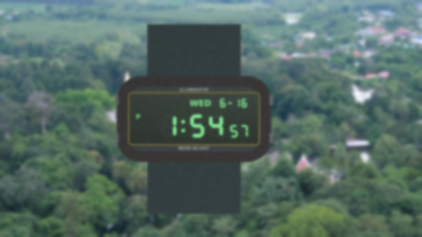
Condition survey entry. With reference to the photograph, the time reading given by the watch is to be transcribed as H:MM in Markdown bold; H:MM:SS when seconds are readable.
**1:54:57**
